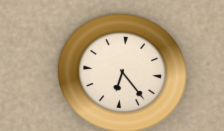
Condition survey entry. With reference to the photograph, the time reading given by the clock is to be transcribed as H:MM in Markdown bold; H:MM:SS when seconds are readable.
**6:23**
